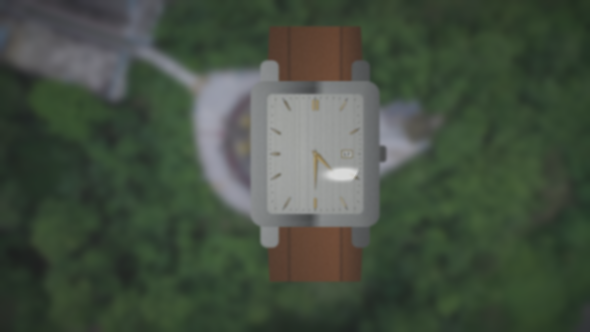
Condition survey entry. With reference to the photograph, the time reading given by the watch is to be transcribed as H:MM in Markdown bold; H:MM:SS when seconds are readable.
**4:30**
